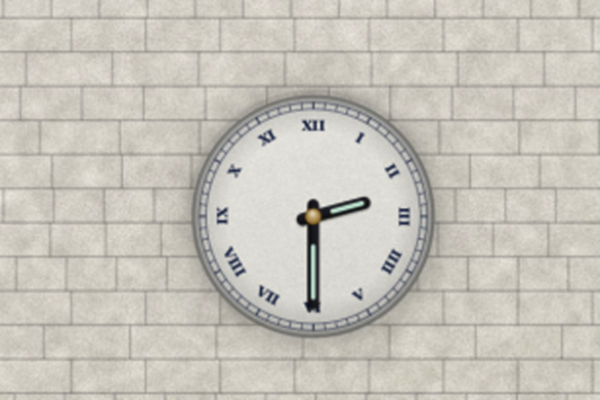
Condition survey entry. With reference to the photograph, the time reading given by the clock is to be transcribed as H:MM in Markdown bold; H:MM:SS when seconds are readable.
**2:30**
